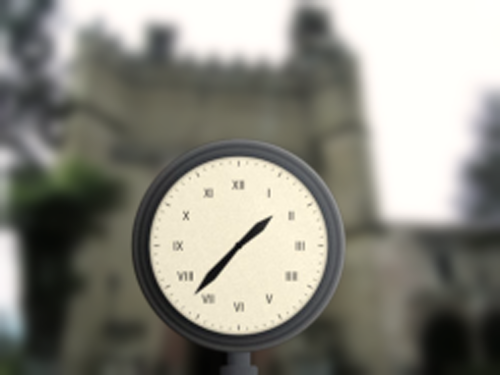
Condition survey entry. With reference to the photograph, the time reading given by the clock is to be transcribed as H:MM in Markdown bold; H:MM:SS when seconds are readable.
**1:37**
